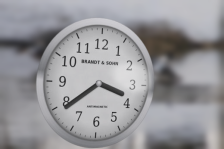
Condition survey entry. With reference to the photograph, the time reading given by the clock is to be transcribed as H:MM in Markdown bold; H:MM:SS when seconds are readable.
**3:39**
